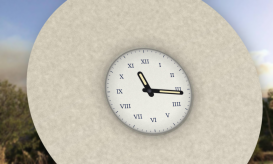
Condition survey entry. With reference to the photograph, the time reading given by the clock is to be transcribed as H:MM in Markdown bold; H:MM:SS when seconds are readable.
**11:16**
